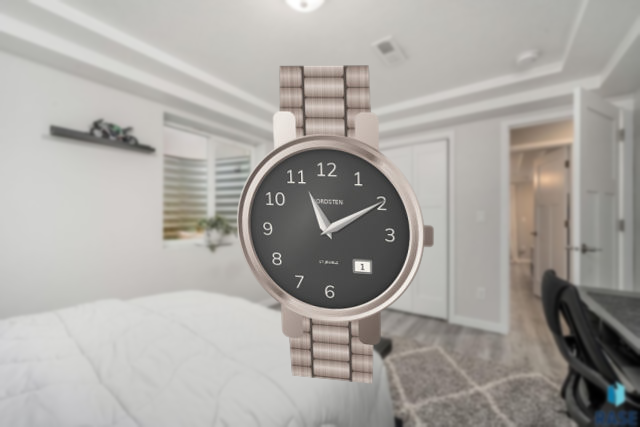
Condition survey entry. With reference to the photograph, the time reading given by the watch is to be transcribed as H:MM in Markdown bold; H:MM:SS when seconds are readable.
**11:10**
